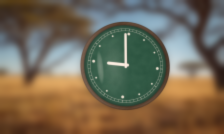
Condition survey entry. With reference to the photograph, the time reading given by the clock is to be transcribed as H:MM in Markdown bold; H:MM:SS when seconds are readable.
**8:59**
